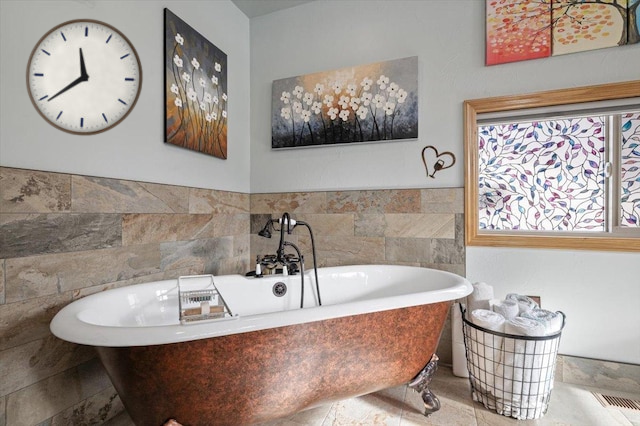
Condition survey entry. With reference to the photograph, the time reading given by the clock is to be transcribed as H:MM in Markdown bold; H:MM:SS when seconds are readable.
**11:39**
